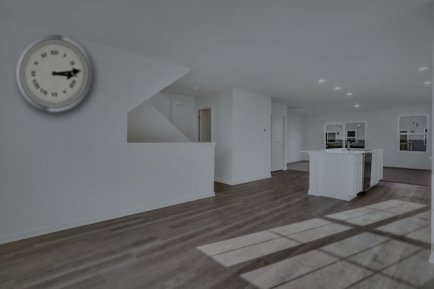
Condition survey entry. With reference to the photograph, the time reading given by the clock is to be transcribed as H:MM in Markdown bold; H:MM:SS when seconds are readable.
**3:14**
